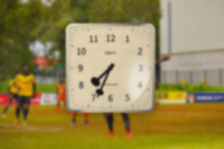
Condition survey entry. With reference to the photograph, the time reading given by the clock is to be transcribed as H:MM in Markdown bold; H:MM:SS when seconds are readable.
**7:34**
